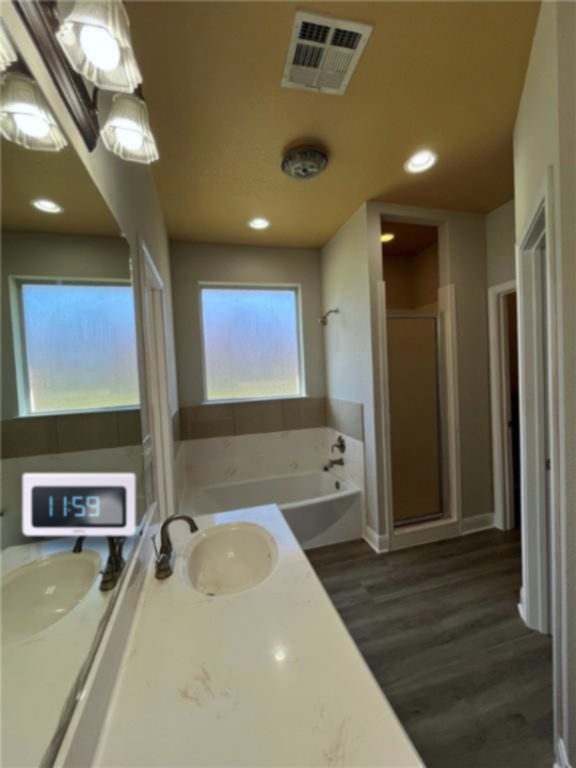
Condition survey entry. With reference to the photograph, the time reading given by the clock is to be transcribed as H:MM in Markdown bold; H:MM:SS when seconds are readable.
**11:59**
